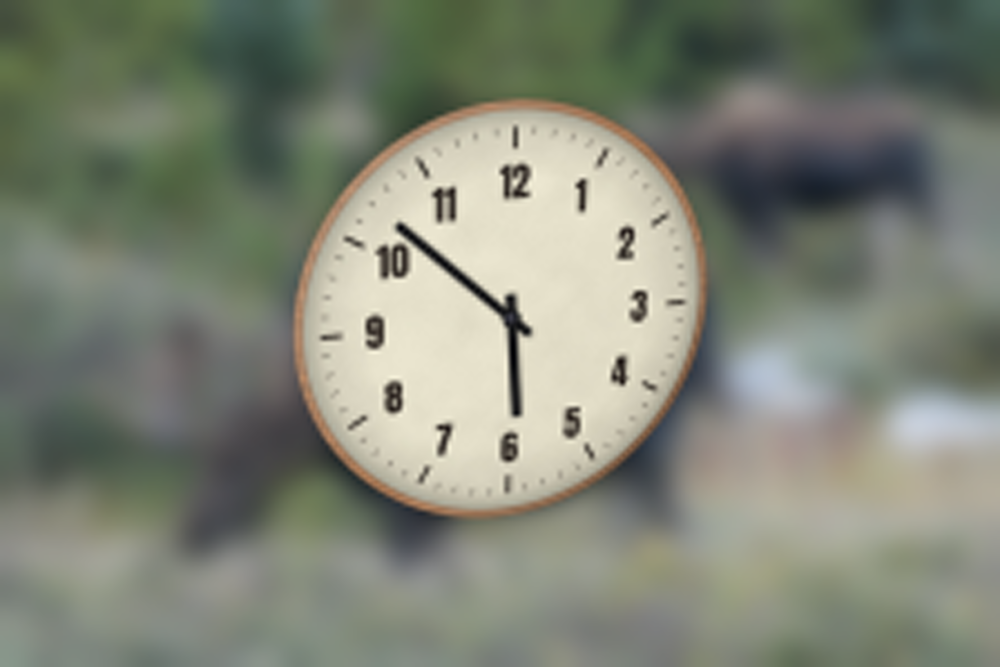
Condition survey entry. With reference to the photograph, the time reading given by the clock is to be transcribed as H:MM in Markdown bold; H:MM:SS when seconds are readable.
**5:52**
